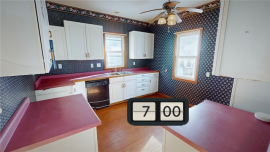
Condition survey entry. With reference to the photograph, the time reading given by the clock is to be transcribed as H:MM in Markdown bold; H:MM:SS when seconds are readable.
**7:00**
